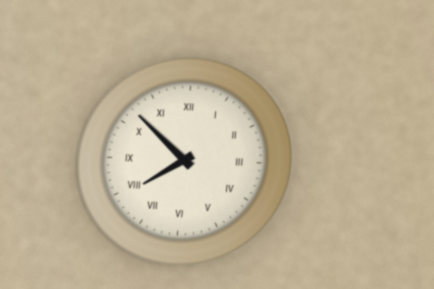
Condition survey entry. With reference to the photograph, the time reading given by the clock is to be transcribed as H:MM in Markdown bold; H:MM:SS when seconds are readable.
**7:52**
